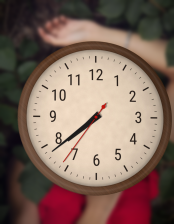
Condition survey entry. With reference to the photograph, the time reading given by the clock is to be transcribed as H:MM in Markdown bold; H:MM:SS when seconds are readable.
**7:38:36**
